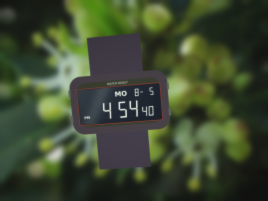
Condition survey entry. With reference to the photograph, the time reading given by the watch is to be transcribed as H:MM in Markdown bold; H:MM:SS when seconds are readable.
**4:54:40**
